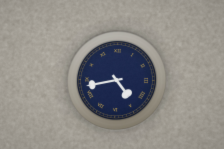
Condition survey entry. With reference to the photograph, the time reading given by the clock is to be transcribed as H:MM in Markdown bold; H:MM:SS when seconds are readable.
**4:43**
